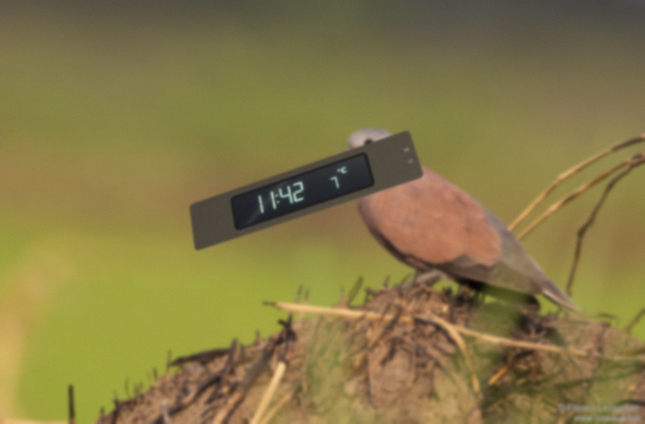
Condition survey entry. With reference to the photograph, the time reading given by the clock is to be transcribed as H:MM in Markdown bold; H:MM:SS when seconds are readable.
**11:42**
